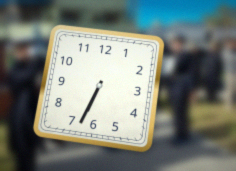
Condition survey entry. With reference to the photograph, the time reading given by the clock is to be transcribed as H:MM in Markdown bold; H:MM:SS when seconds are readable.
**6:33**
